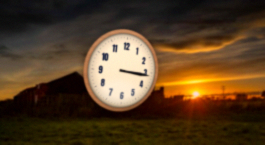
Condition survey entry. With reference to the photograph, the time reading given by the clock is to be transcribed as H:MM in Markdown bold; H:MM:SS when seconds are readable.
**3:16**
